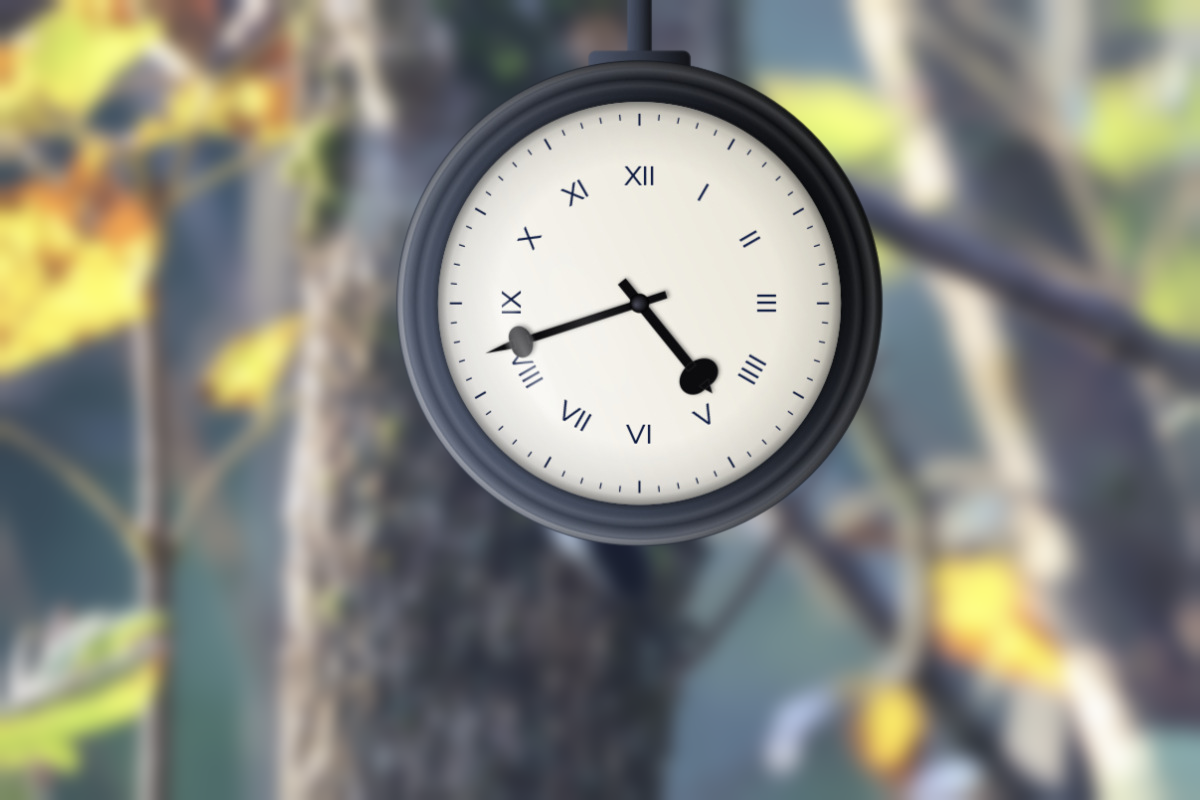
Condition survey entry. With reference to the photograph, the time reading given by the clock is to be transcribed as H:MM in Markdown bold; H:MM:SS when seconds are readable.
**4:42**
